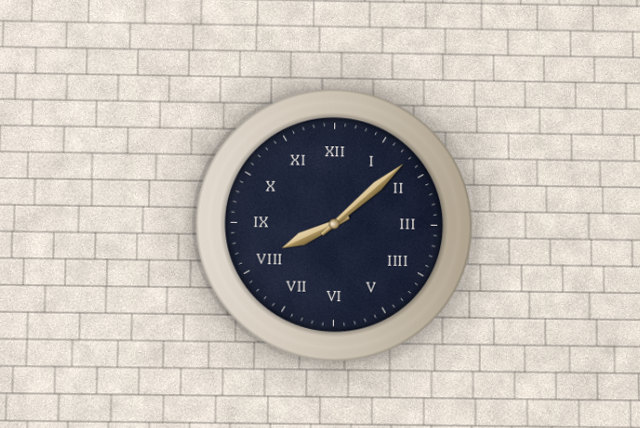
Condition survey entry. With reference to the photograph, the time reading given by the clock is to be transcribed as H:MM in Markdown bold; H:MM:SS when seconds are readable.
**8:08**
